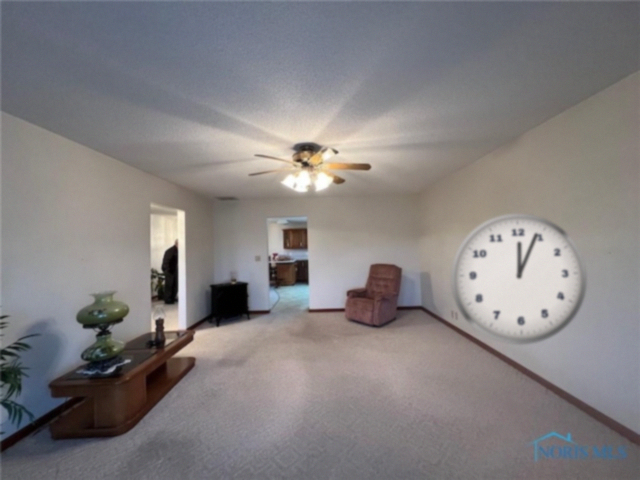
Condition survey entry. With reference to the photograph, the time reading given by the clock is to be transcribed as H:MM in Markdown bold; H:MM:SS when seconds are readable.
**12:04**
